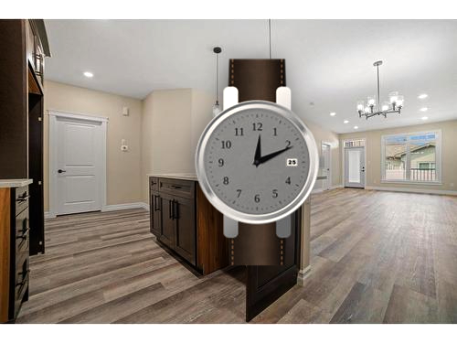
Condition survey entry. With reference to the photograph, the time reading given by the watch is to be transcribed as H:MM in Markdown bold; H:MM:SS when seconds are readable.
**12:11**
